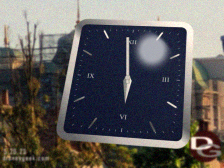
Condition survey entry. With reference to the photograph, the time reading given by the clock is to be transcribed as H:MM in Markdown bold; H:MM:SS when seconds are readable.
**5:59**
